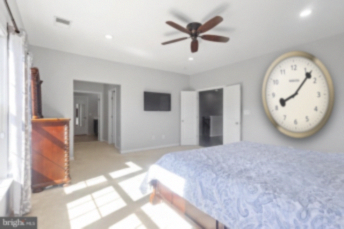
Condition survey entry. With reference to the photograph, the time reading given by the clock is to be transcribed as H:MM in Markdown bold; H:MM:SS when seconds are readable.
**8:07**
